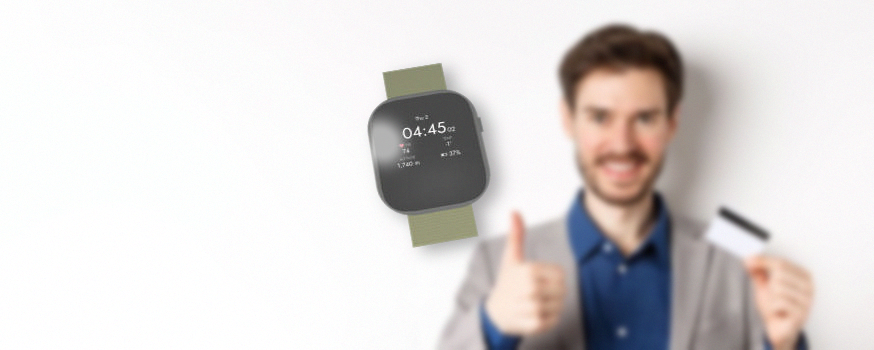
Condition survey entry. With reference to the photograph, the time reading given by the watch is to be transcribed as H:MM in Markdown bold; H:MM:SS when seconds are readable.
**4:45**
